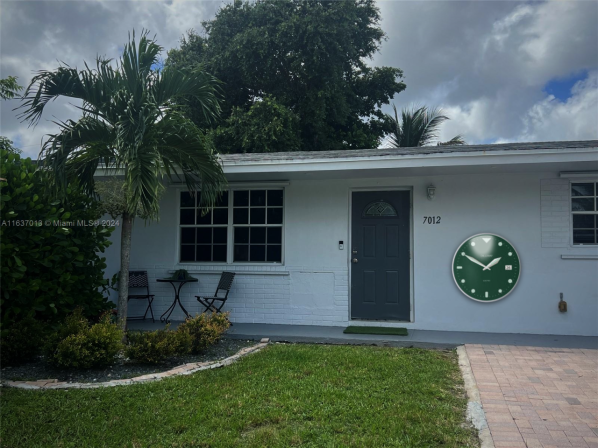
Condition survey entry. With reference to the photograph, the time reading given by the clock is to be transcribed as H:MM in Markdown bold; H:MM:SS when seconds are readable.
**1:50**
